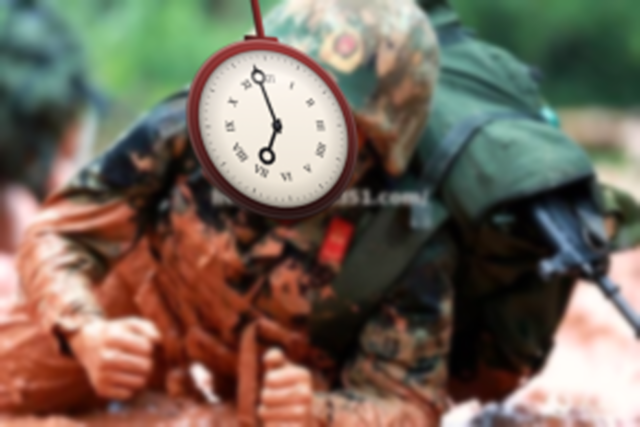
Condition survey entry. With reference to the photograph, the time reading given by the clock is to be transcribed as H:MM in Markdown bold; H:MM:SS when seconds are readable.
**6:58**
